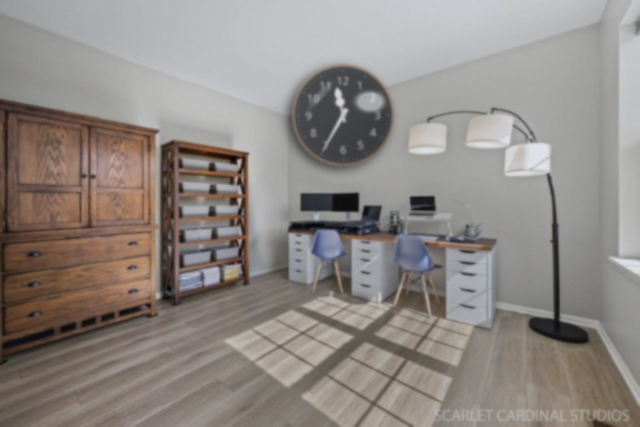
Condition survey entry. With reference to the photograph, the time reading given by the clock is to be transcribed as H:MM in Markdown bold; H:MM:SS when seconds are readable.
**11:35**
